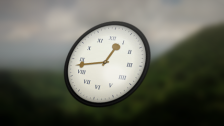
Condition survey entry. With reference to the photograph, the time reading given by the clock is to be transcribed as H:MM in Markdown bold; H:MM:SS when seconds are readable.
**12:43**
